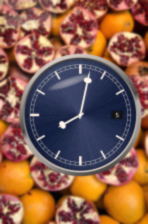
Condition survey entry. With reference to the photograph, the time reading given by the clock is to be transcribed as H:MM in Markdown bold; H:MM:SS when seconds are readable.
**8:02**
